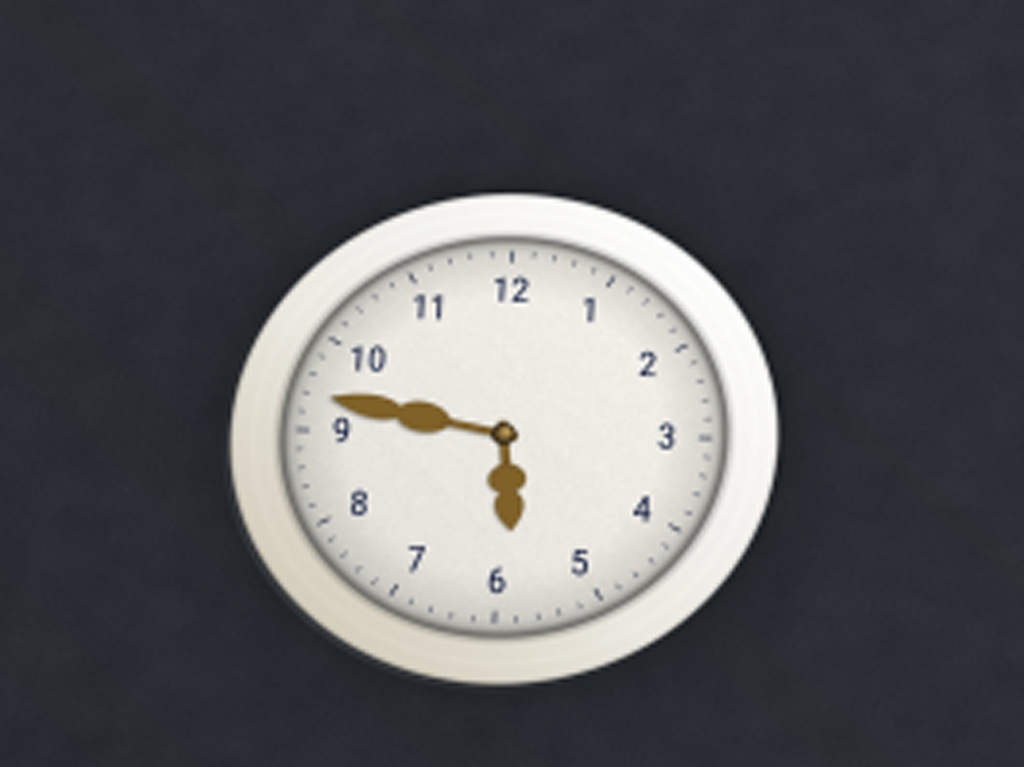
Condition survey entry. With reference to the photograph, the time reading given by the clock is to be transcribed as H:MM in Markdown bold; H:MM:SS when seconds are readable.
**5:47**
